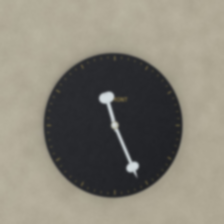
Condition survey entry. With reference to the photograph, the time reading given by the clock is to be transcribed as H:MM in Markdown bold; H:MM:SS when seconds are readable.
**11:26**
